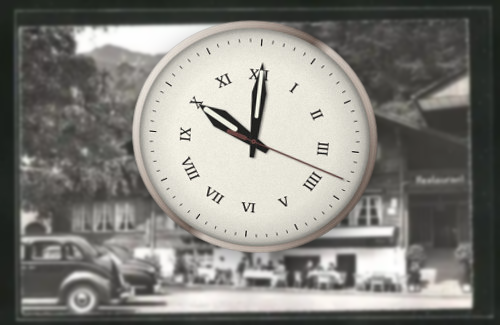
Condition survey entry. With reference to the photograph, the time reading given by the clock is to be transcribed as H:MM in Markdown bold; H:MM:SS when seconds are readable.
**10:00:18**
